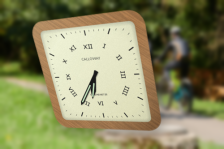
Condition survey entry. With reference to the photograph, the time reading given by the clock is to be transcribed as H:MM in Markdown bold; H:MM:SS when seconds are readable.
**6:36**
